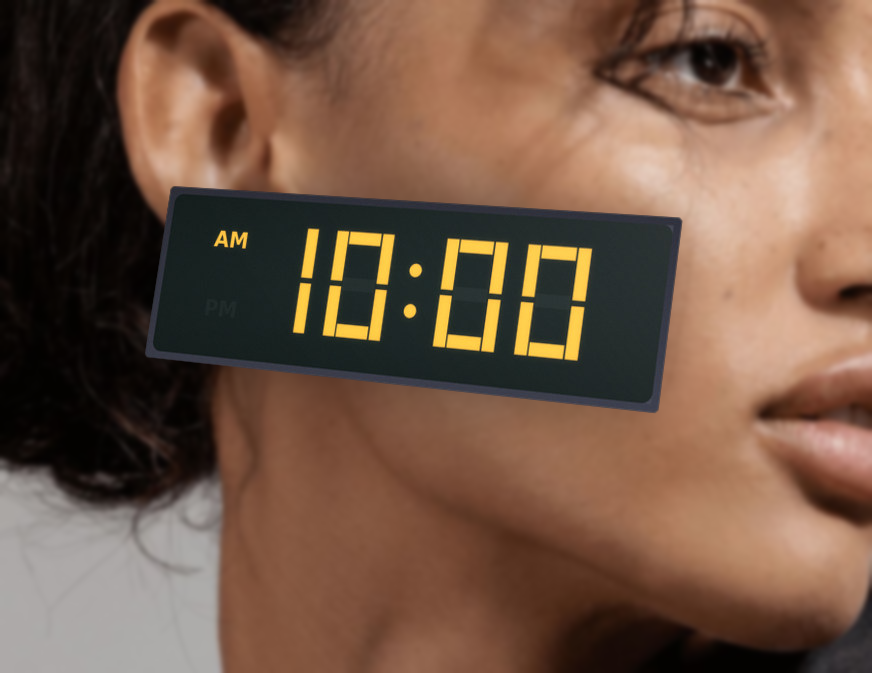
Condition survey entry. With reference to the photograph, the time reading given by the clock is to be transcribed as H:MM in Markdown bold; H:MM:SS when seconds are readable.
**10:00**
